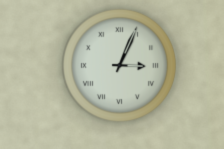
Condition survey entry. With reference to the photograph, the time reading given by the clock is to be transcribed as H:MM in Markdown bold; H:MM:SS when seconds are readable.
**3:04**
